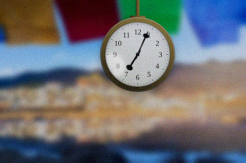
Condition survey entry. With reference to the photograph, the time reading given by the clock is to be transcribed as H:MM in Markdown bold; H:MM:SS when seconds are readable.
**7:04**
